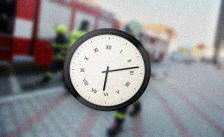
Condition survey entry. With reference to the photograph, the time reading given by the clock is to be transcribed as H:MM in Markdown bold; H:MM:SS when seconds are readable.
**6:13**
